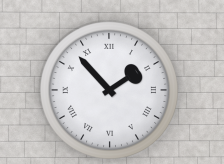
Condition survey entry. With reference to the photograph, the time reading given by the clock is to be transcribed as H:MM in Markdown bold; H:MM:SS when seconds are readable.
**1:53**
